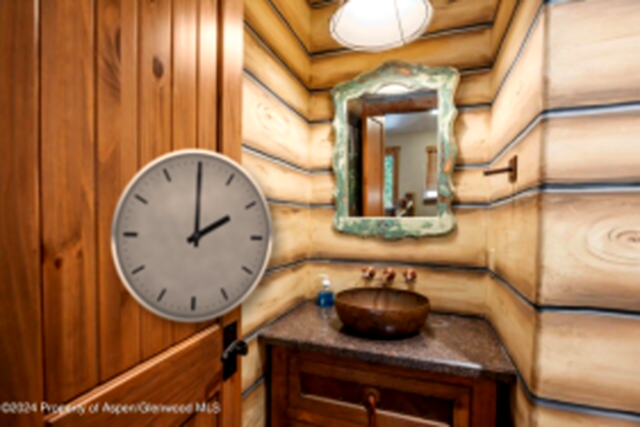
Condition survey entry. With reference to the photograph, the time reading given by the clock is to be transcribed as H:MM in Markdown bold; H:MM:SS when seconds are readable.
**2:00**
